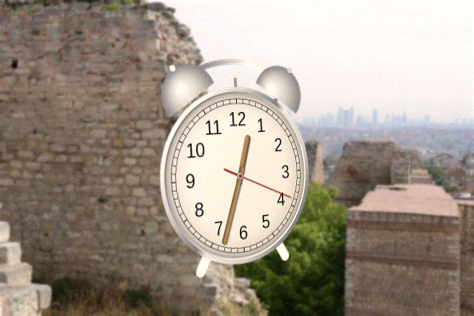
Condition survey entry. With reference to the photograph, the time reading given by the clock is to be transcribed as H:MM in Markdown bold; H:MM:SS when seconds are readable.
**12:33:19**
